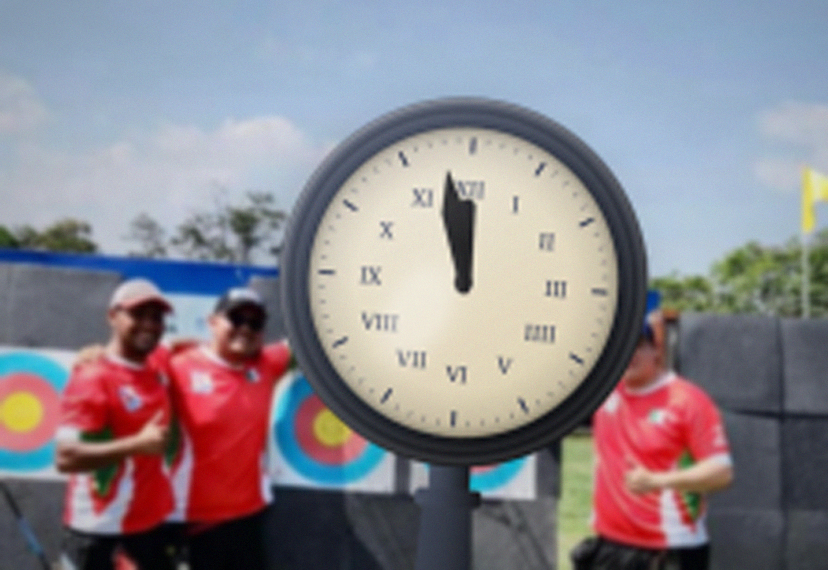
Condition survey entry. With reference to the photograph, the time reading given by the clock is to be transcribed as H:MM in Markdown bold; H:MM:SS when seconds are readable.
**11:58**
